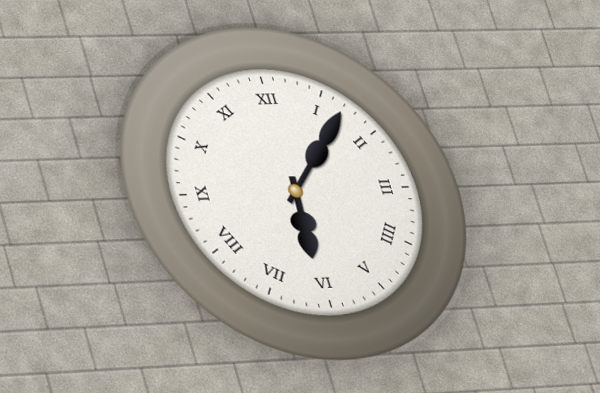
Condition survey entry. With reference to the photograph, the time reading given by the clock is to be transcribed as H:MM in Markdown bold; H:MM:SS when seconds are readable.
**6:07**
